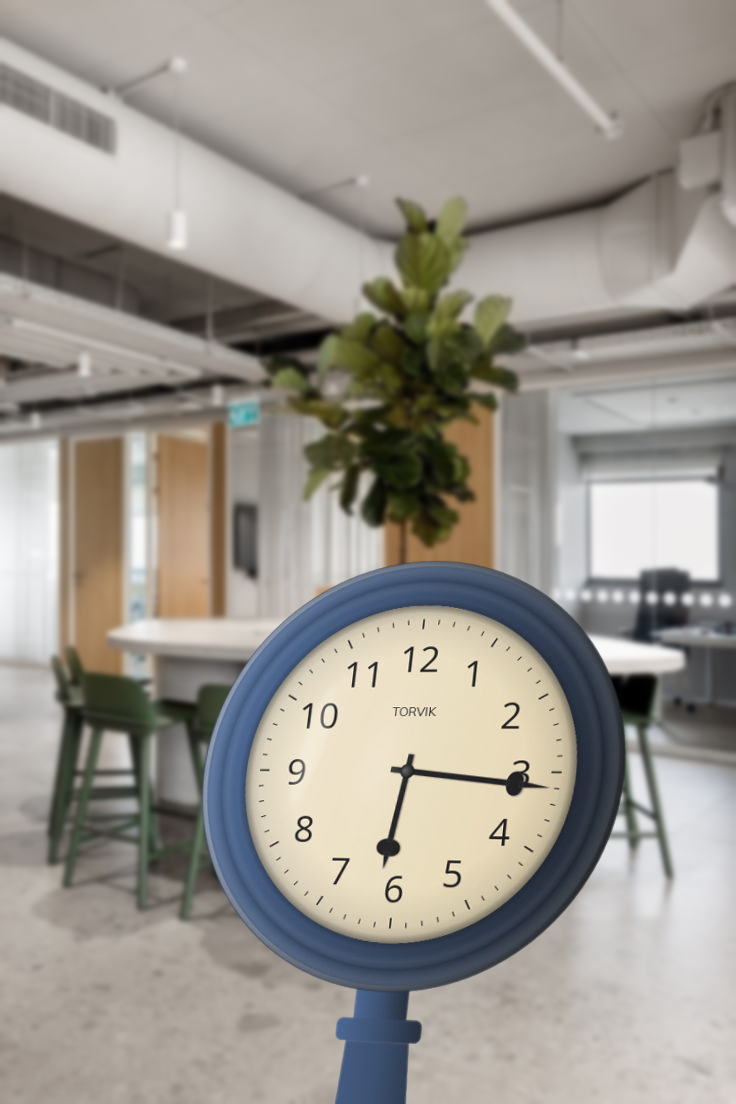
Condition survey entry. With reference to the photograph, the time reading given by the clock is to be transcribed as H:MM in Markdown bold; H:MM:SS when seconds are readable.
**6:16**
